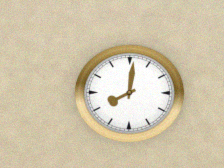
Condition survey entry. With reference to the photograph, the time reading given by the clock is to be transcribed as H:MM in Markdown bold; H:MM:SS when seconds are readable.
**8:01**
